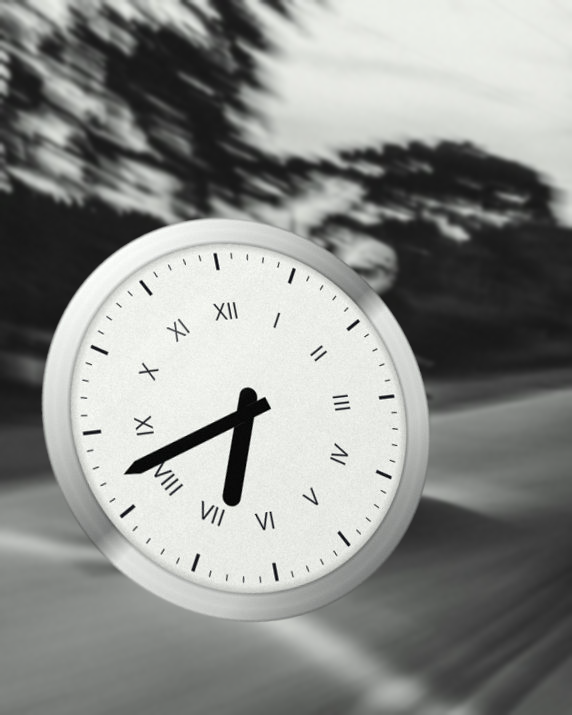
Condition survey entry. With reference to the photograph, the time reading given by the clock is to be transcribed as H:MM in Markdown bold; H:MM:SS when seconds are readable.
**6:42**
